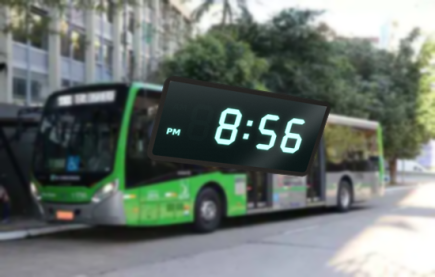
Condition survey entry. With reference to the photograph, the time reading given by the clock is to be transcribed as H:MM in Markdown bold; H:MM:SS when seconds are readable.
**8:56**
